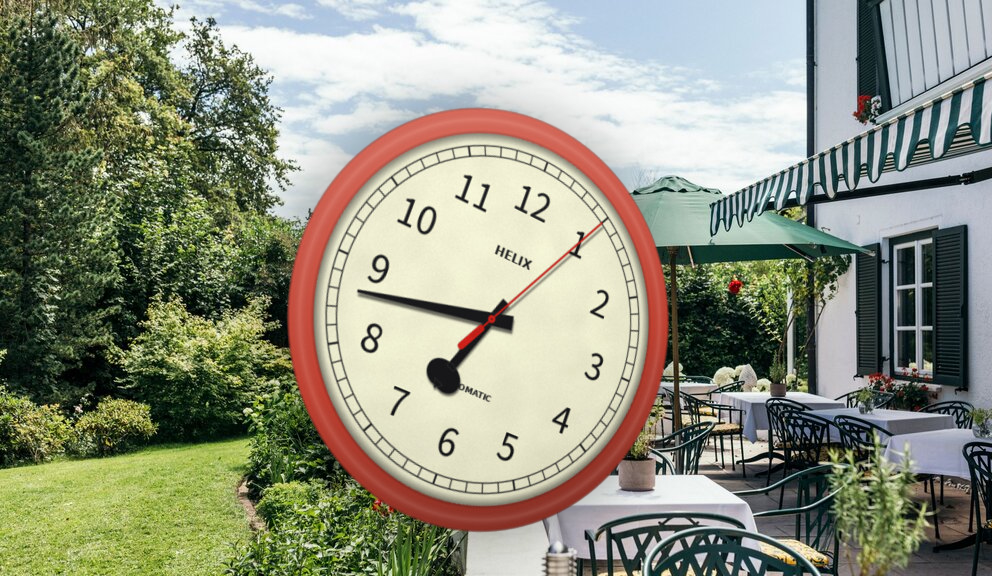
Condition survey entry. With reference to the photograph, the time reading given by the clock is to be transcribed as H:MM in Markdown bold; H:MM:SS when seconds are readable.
**6:43:05**
